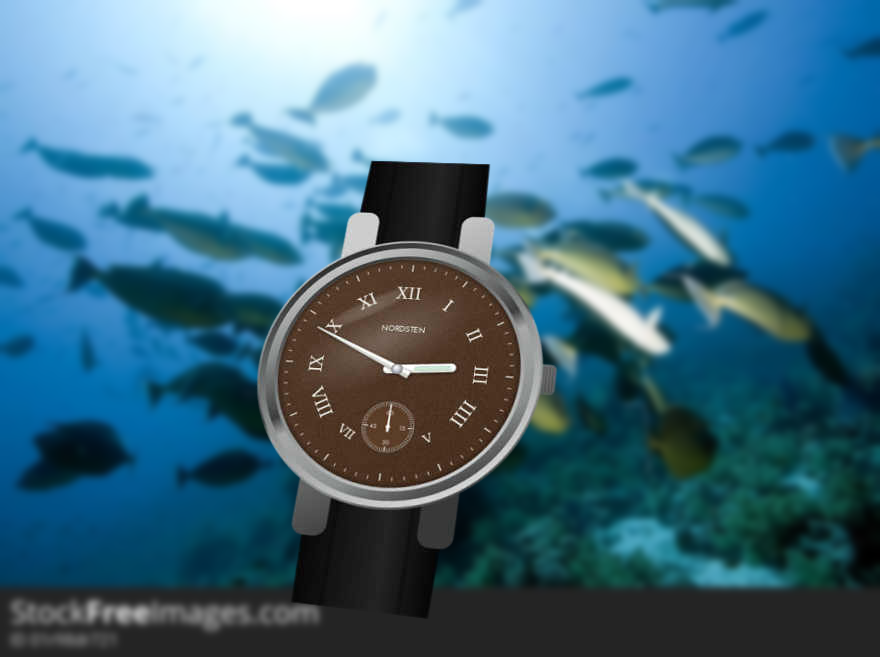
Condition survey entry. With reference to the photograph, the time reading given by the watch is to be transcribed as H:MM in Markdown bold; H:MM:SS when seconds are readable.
**2:49**
